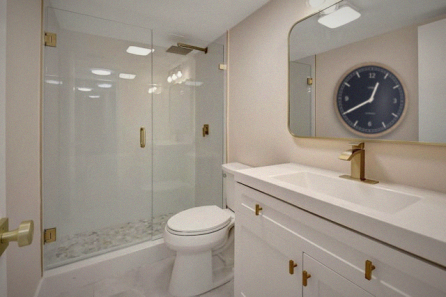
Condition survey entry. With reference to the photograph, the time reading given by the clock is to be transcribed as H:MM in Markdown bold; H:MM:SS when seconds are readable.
**12:40**
